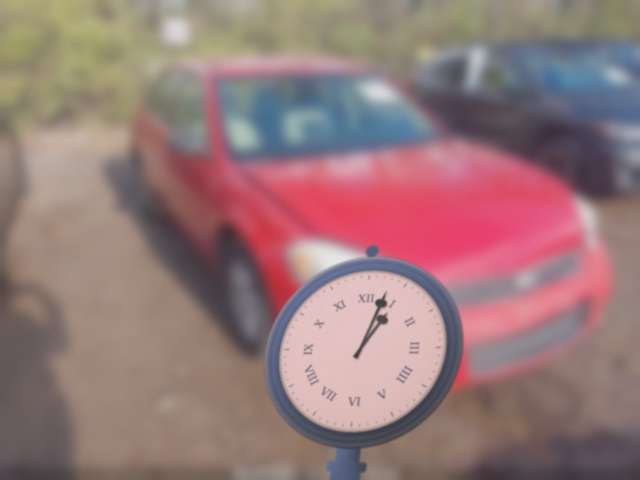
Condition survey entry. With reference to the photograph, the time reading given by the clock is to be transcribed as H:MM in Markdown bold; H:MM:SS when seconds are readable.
**1:03**
